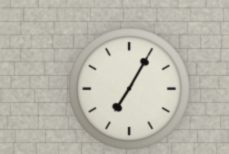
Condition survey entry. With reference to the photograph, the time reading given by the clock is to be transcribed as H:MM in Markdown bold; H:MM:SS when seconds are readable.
**7:05**
